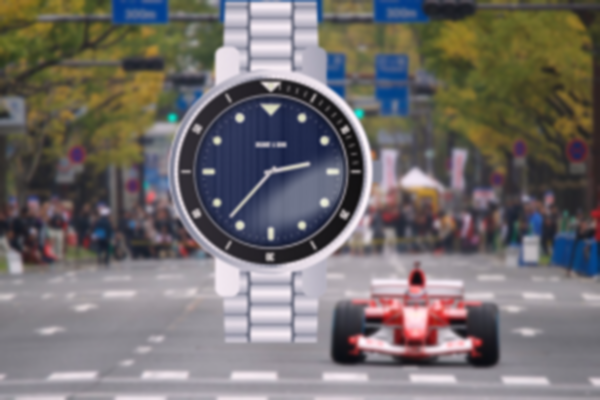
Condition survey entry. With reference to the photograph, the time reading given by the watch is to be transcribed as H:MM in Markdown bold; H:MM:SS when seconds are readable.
**2:37**
